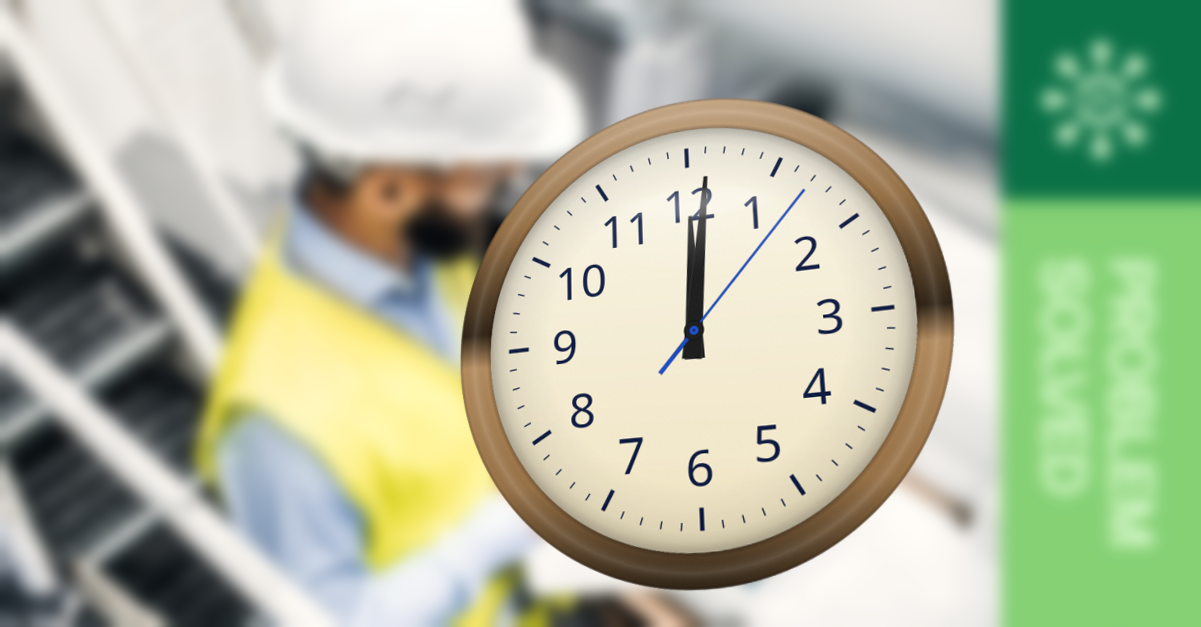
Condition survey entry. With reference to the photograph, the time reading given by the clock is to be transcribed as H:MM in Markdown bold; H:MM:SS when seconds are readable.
**12:01:07**
